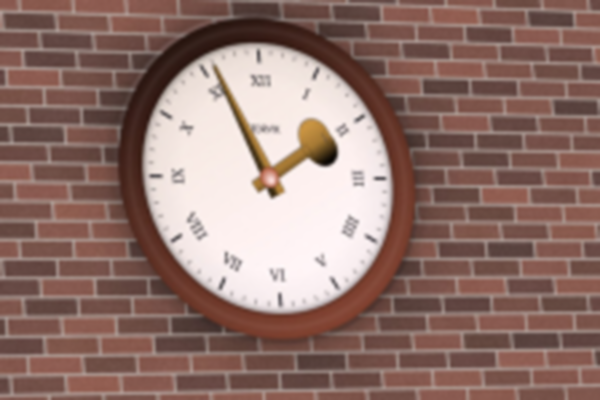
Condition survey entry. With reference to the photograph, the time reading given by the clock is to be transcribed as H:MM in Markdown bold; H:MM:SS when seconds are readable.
**1:56**
